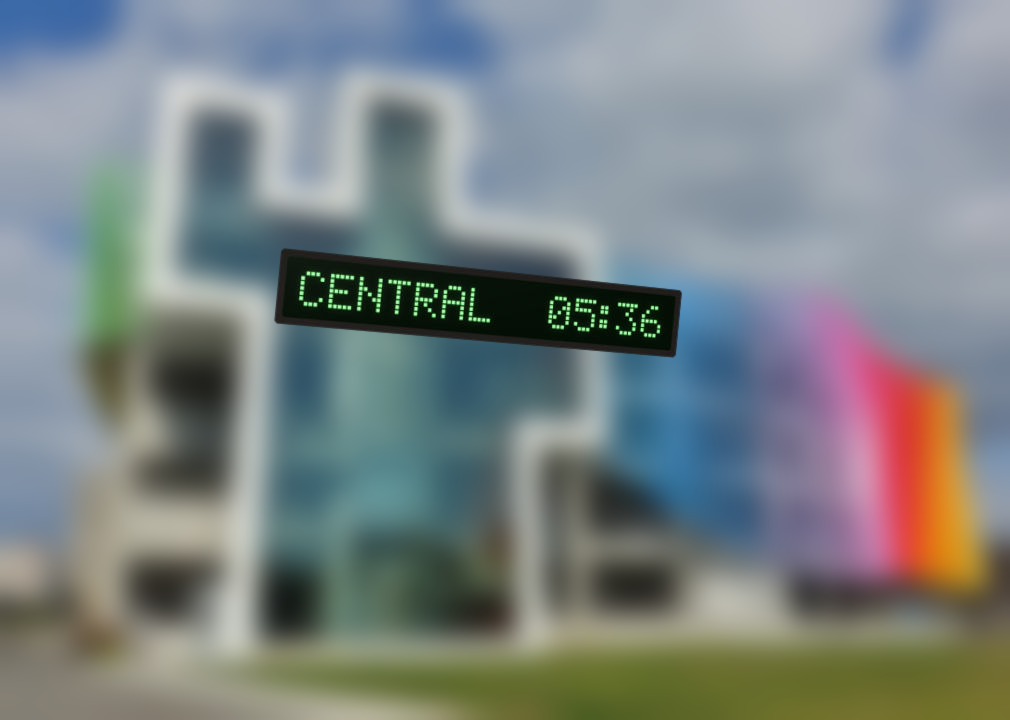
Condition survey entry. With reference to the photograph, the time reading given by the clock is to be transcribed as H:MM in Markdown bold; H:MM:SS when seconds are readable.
**5:36**
